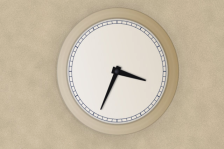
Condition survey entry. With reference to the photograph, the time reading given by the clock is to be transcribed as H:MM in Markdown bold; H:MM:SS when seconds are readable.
**3:34**
